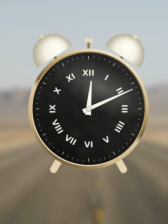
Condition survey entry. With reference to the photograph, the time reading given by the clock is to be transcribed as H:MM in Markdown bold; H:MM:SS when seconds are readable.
**12:11**
